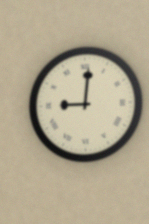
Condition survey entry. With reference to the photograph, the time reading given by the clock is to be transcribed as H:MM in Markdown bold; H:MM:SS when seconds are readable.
**9:01**
